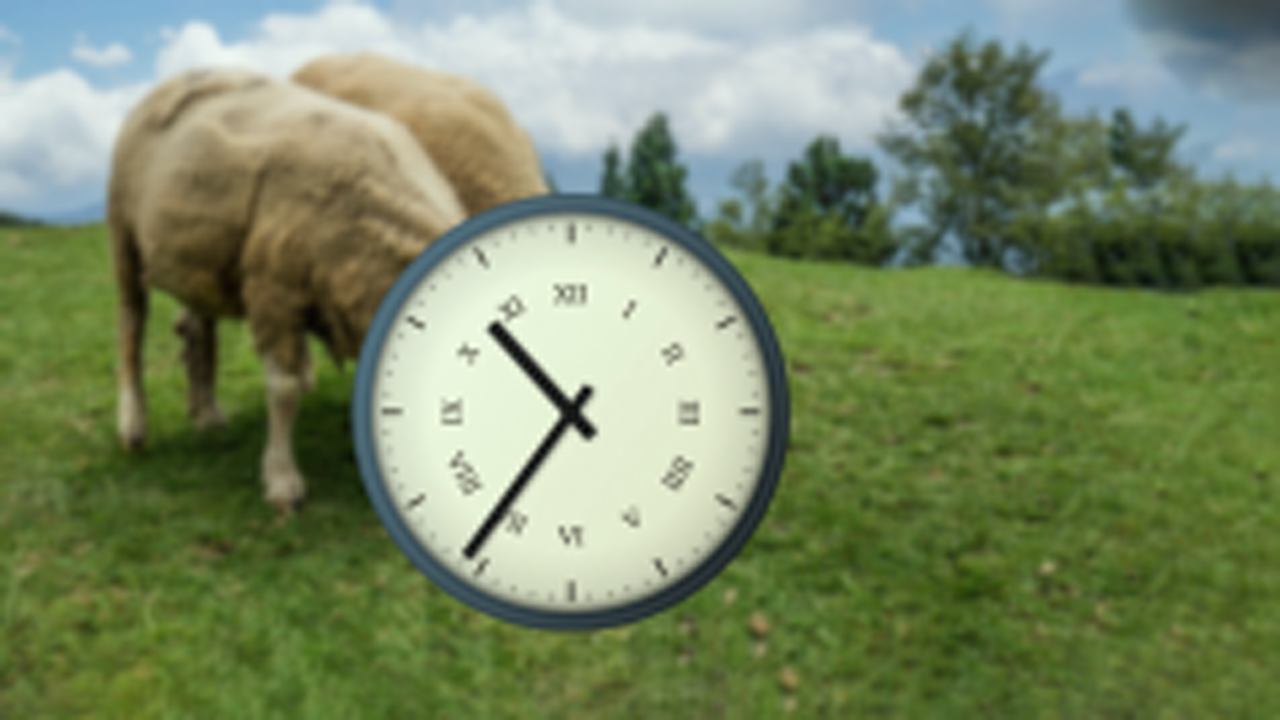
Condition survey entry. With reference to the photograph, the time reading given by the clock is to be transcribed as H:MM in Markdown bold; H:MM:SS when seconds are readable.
**10:36**
